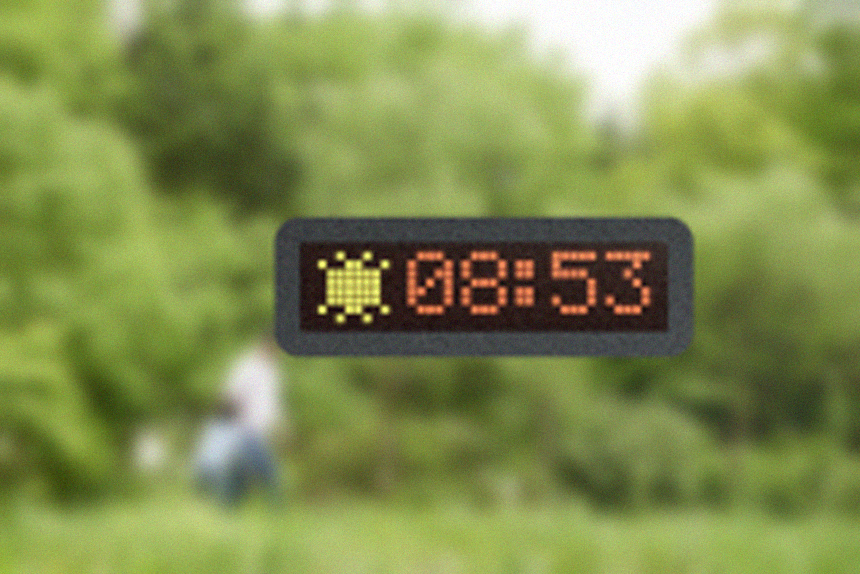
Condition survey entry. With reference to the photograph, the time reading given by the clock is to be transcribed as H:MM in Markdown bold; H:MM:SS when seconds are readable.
**8:53**
